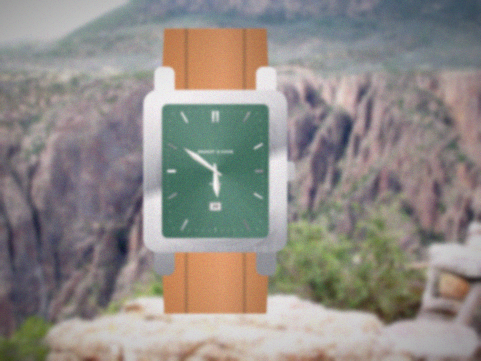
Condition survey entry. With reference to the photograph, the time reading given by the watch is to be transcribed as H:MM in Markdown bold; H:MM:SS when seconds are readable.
**5:51**
